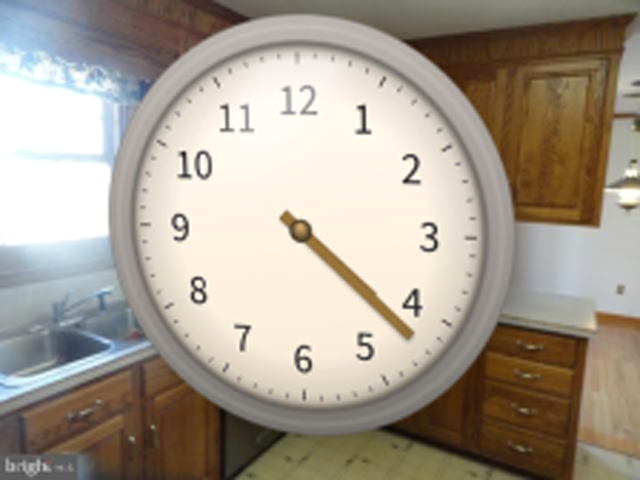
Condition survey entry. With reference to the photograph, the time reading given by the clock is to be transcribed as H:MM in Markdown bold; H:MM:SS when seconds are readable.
**4:22**
